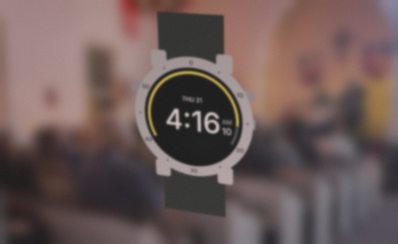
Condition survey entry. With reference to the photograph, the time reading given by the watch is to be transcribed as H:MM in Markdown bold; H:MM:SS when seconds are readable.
**4:16**
